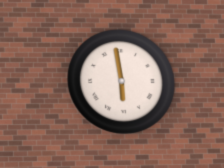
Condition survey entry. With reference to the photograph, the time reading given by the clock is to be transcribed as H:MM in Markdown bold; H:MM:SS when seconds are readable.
**5:59**
